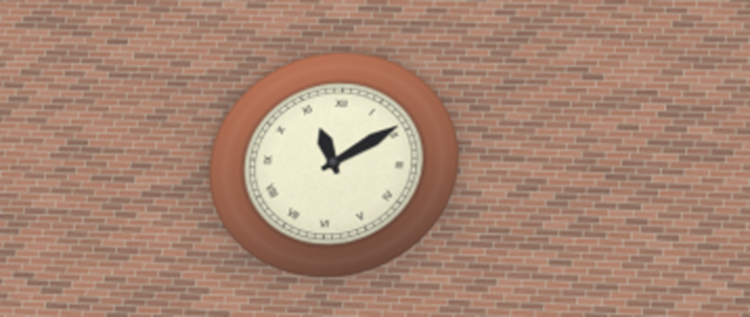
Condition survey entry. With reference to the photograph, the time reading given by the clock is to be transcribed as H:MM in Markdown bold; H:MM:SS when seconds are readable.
**11:09**
